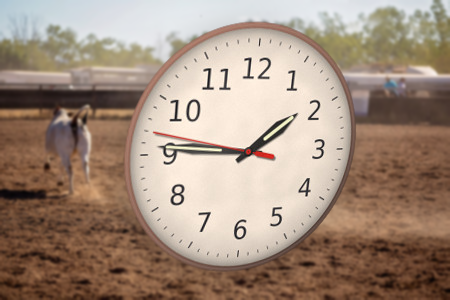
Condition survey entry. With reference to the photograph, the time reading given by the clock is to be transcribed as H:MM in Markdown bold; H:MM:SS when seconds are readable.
**1:45:47**
